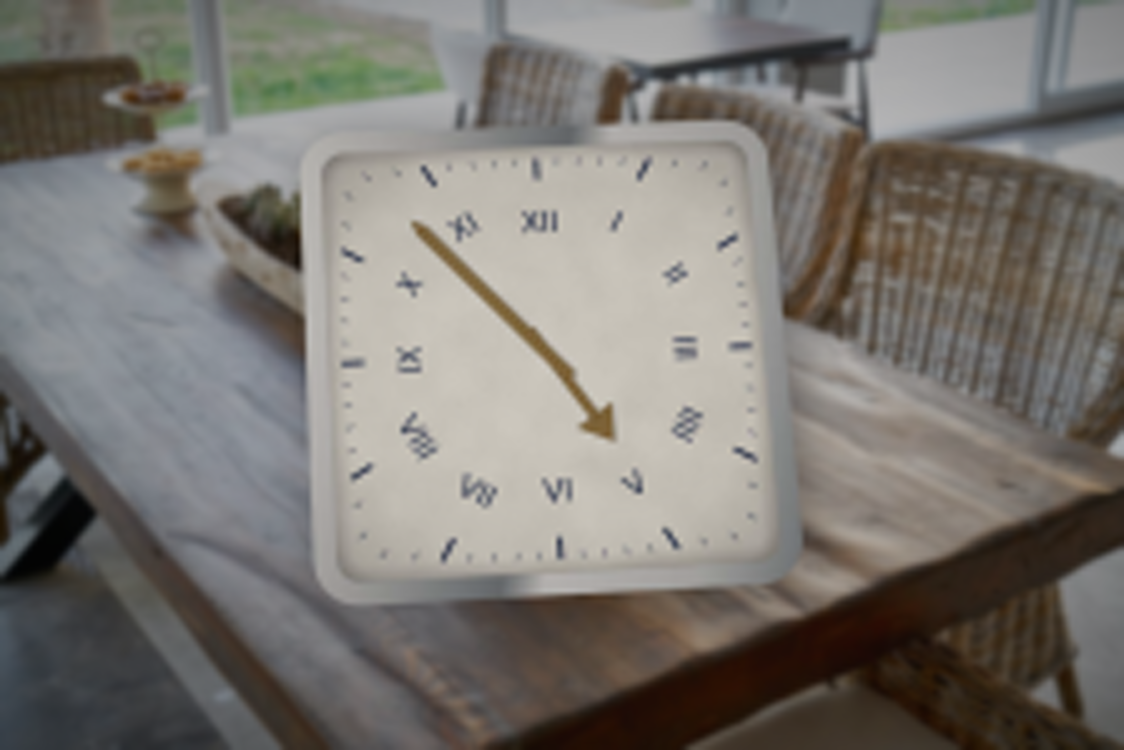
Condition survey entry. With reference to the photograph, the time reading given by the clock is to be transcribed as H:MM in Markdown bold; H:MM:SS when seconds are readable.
**4:53**
